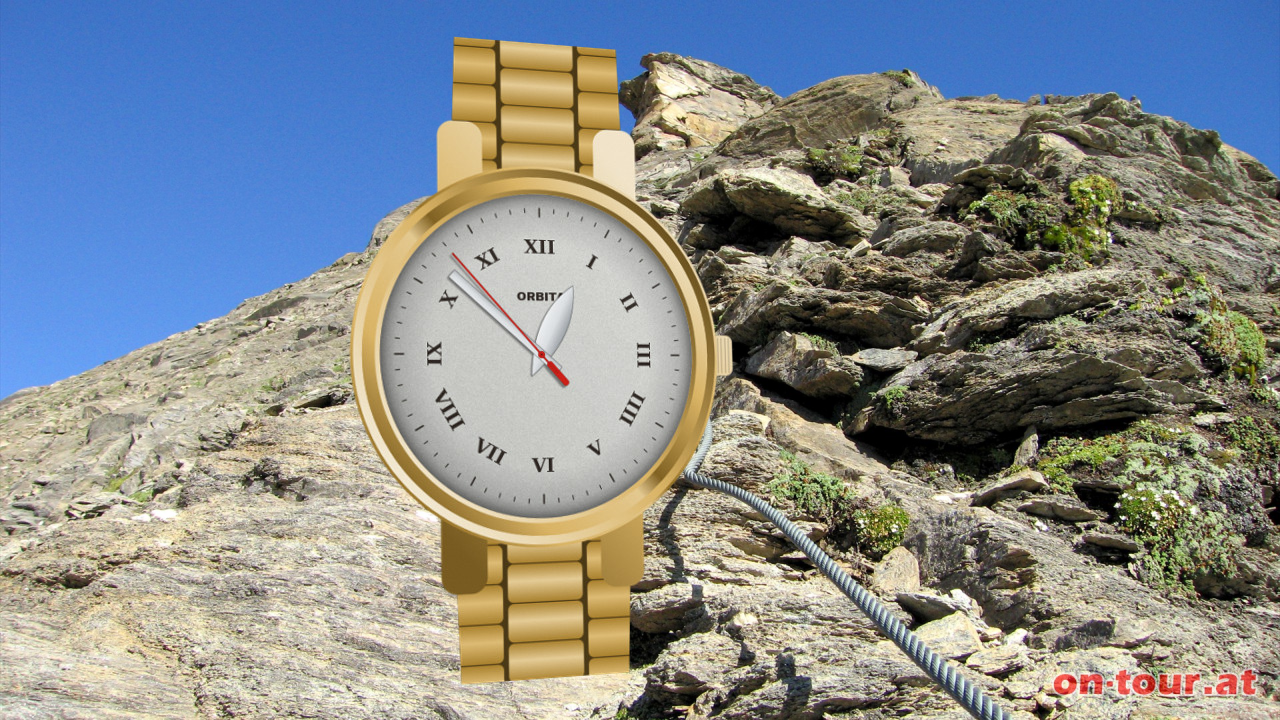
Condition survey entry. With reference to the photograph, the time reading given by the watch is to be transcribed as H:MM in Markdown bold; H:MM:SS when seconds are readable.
**12:51:53**
